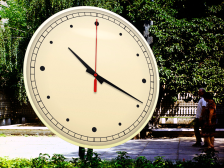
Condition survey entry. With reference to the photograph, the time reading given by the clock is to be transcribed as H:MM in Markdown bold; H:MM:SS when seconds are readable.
**10:19:00**
